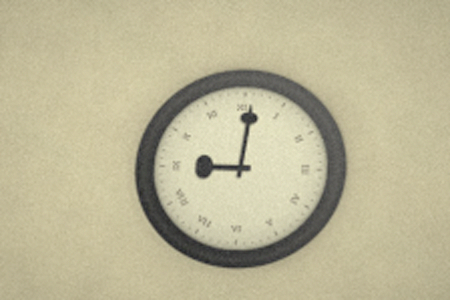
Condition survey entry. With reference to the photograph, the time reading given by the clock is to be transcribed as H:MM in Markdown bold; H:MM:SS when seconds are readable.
**9:01**
